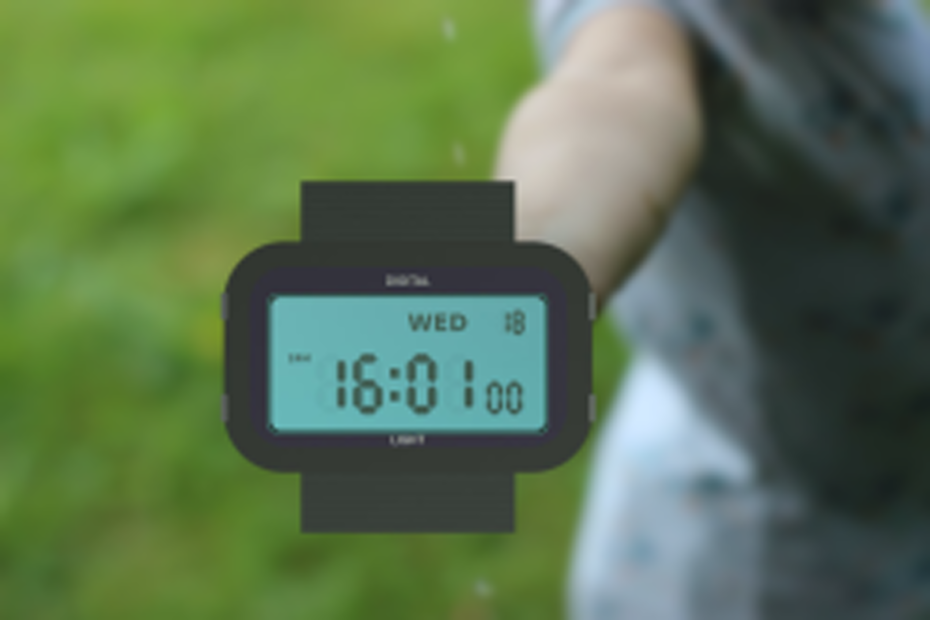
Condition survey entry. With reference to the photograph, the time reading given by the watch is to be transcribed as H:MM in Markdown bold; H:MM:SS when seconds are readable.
**16:01:00**
